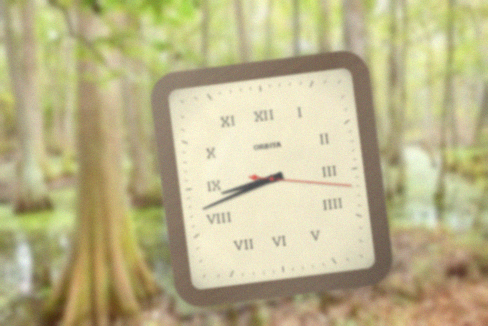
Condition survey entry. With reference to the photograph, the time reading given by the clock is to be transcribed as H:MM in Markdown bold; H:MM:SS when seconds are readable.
**8:42:17**
